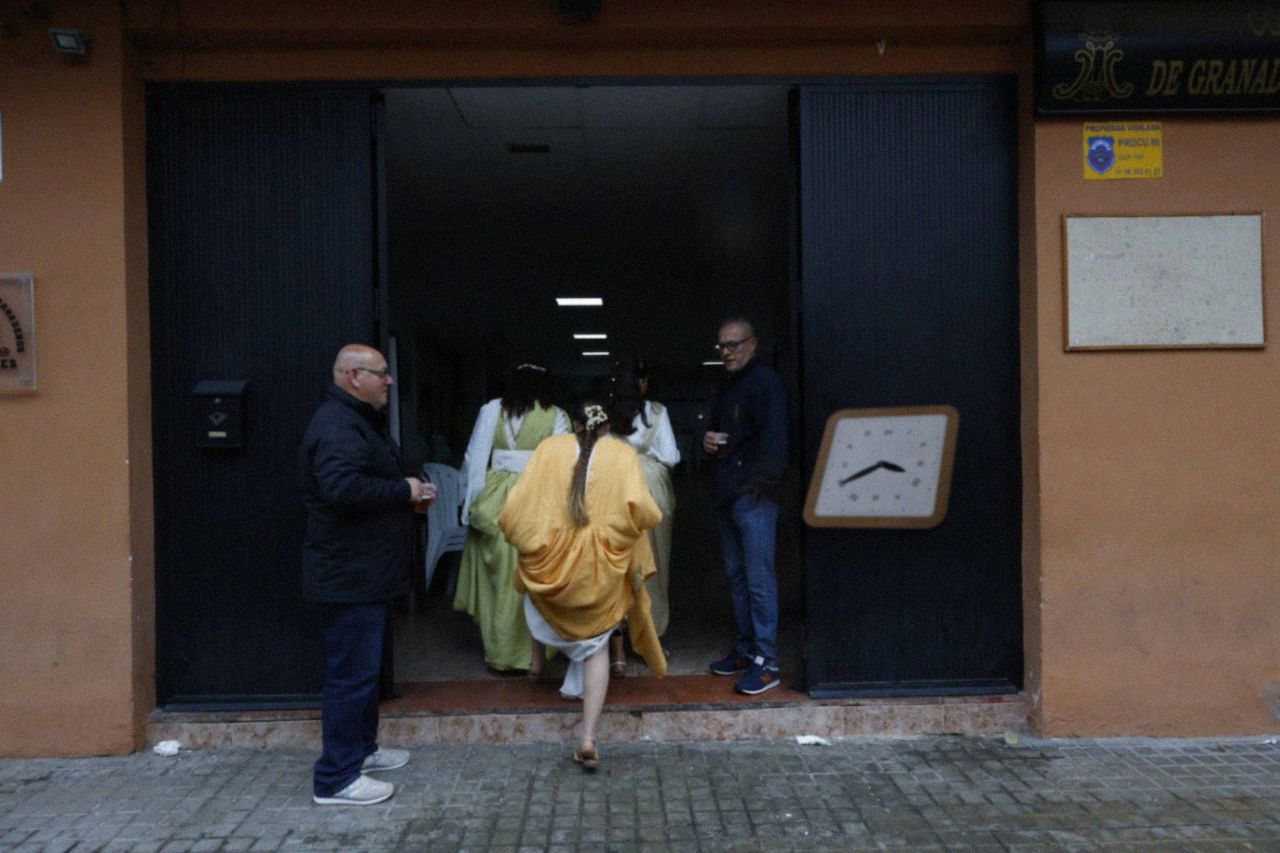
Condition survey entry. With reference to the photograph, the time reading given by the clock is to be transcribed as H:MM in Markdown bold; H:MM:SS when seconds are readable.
**3:40**
